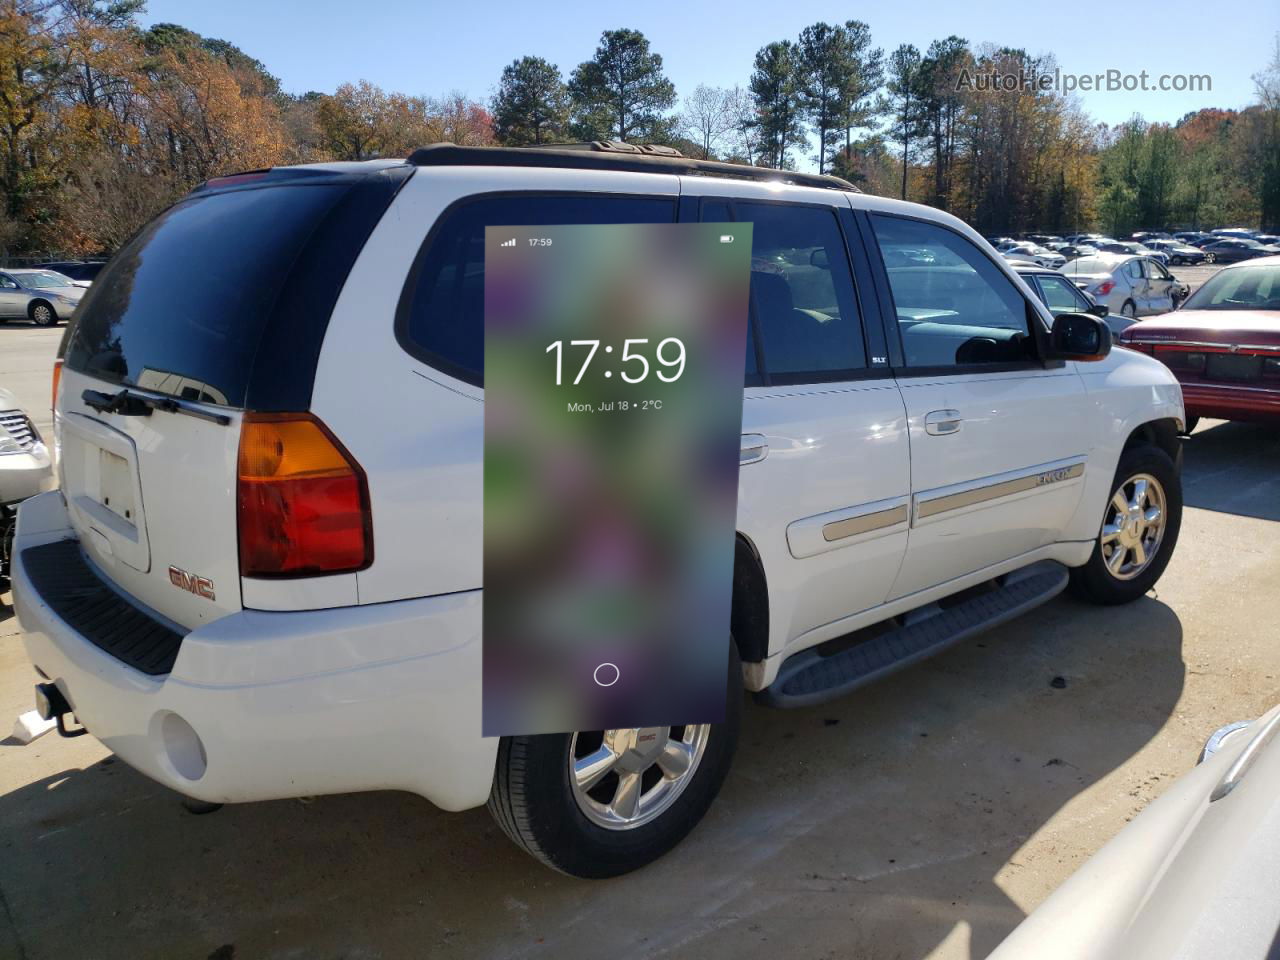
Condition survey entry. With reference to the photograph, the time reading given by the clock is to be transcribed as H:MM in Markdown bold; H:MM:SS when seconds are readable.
**17:59**
